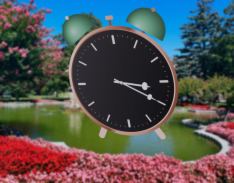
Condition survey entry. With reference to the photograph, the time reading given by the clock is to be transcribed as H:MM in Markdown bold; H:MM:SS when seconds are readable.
**3:20**
